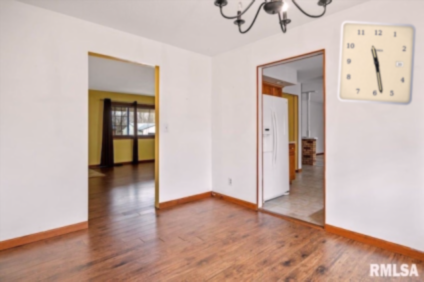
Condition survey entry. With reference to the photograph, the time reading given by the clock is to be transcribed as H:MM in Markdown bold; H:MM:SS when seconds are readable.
**11:28**
